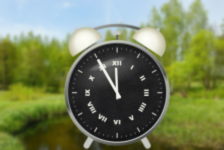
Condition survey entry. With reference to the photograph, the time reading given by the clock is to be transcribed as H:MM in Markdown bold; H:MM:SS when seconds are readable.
**11:55**
